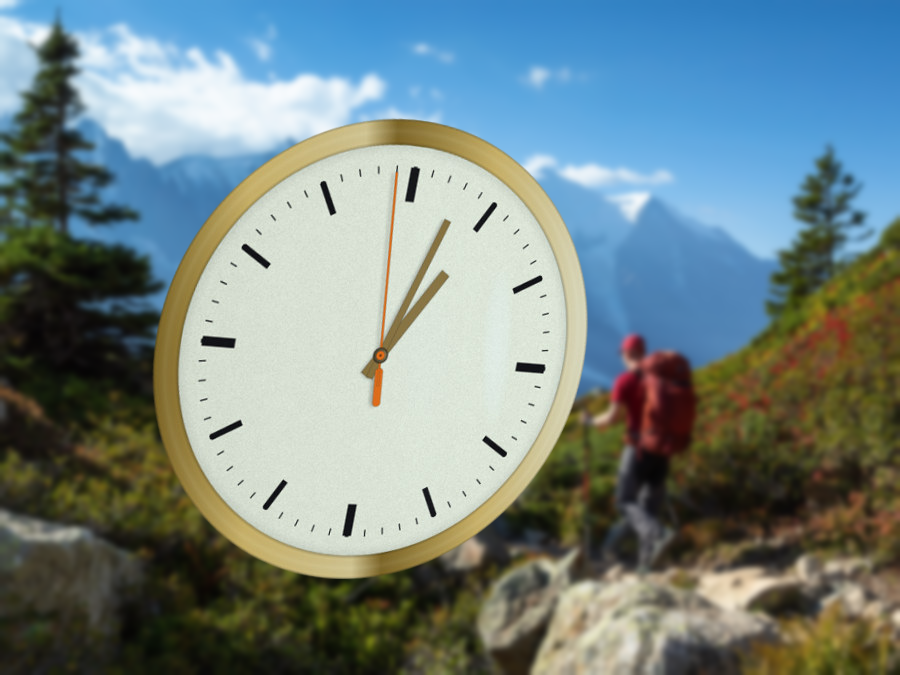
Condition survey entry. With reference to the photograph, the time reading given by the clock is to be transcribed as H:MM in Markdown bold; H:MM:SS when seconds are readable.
**1:02:59**
